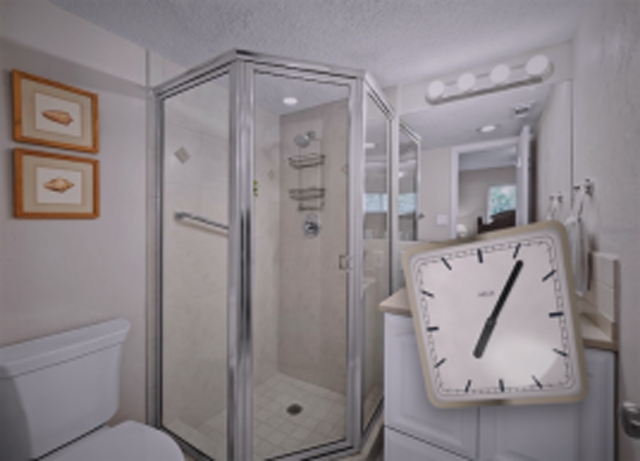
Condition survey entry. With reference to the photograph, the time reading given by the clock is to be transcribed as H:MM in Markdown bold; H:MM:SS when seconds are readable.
**7:06**
